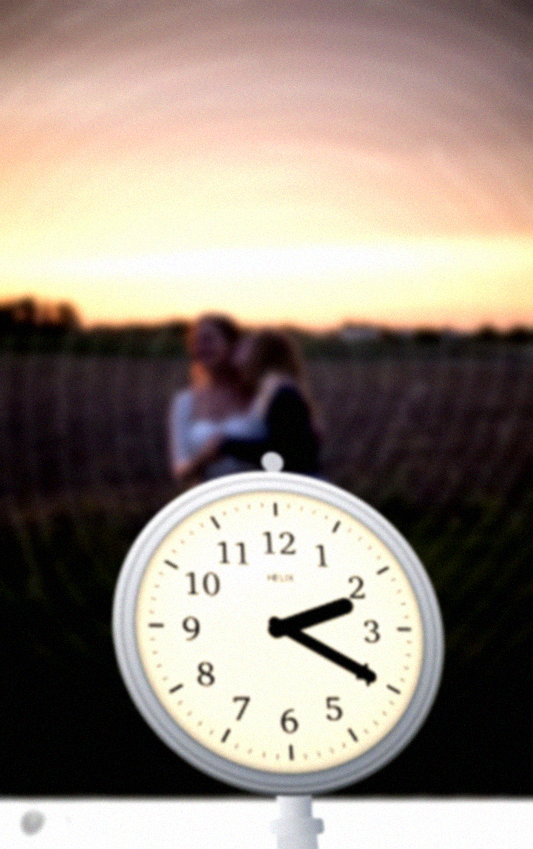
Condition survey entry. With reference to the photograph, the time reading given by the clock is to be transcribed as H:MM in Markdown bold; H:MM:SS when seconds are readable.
**2:20**
